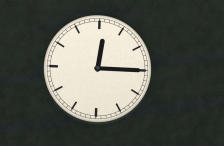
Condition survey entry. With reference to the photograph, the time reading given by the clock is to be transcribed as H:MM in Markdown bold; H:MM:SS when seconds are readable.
**12:15**
